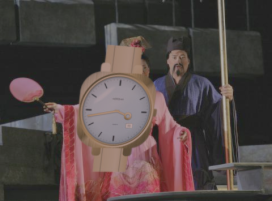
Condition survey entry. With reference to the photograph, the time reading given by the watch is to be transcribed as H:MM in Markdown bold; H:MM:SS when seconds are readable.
**3:43**
